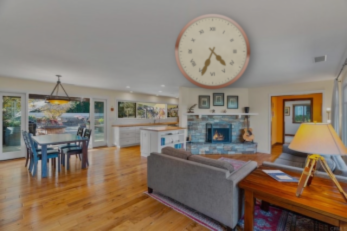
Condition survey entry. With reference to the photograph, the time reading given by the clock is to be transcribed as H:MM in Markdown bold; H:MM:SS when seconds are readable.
**4:34**
